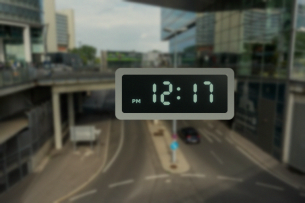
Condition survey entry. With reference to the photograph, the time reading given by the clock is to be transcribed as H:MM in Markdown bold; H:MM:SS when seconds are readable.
**12:17**
